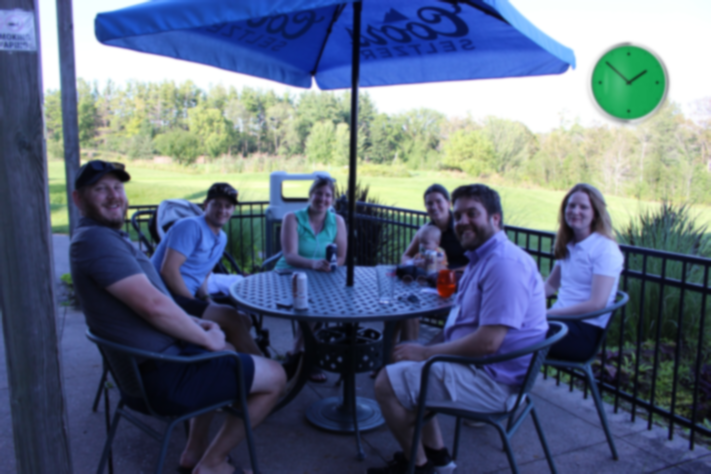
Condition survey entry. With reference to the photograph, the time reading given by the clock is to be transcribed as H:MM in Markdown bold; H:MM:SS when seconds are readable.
**1:52**
